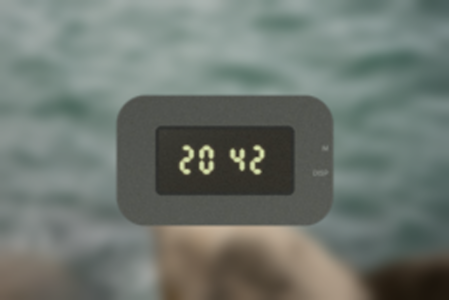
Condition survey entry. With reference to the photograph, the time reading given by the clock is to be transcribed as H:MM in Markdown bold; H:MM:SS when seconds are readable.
**20:42**
